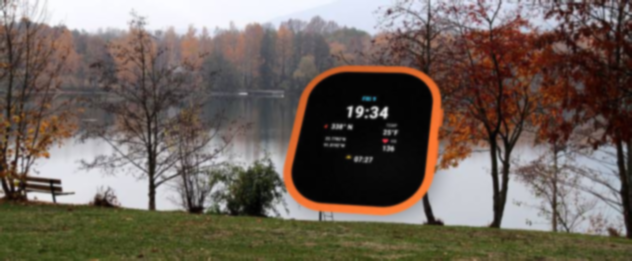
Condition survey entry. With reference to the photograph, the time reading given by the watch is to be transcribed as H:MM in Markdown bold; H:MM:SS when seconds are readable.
**19:34**
